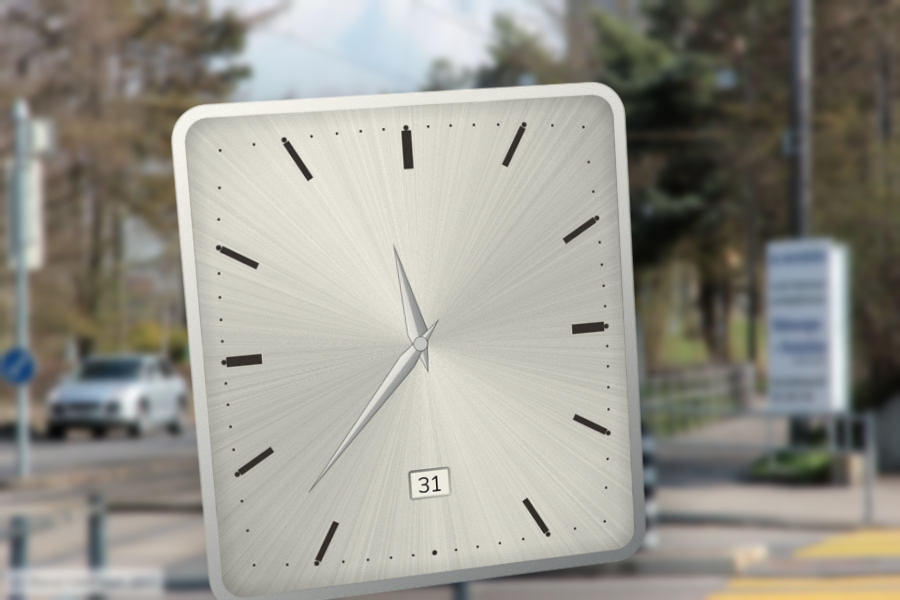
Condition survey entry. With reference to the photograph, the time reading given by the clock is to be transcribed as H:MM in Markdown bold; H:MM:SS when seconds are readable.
**11:37**
